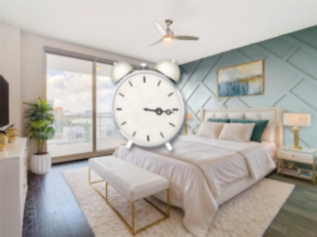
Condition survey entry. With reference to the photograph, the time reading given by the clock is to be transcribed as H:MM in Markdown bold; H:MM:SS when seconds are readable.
**3:16**
